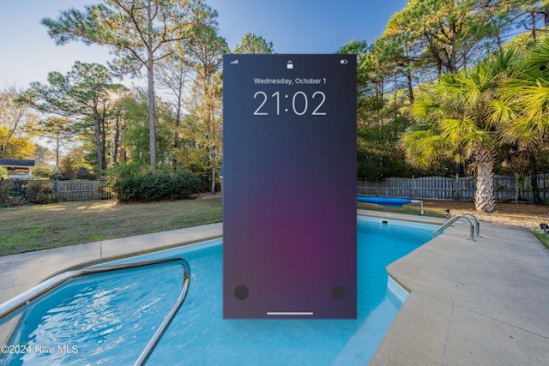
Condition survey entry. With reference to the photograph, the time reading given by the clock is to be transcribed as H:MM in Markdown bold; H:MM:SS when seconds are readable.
**21:02**
